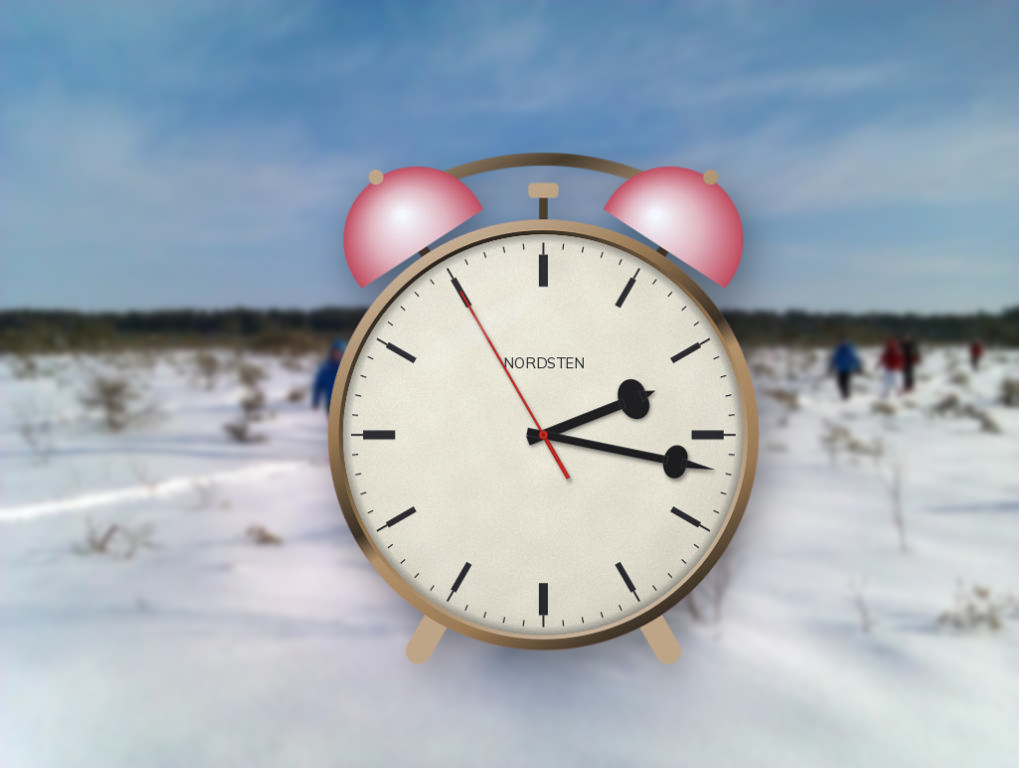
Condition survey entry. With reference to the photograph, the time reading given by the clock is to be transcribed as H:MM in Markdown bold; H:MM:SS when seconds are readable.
**2:16:55**
